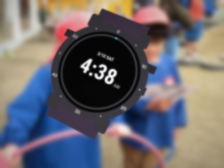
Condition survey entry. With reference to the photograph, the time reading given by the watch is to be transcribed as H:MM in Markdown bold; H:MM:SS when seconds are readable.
**4:38**
